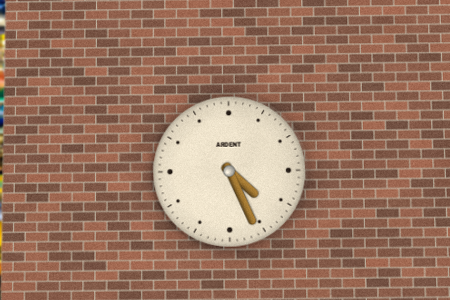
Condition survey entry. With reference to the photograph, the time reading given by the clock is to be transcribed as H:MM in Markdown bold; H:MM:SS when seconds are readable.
**4:26**
